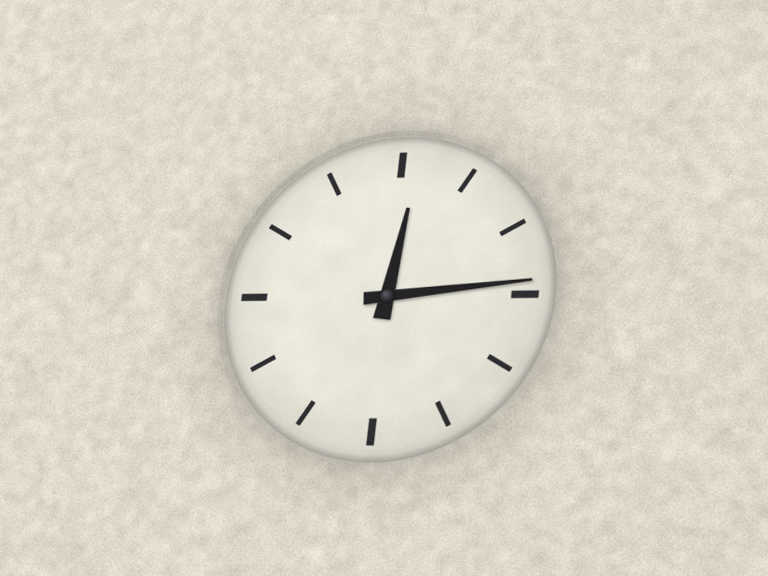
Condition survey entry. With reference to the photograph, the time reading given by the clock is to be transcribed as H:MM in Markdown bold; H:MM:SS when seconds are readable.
**12:14**
